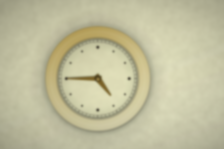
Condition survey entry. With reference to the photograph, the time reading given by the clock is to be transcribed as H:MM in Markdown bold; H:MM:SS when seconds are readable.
**4:45**
